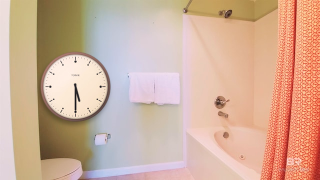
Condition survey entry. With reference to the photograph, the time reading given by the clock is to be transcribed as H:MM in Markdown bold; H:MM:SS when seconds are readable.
**5:30**
